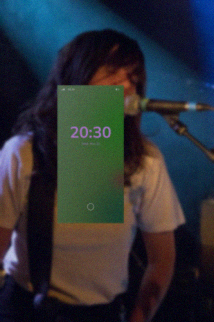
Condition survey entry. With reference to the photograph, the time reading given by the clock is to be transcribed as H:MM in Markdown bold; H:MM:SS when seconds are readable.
**20:30**
